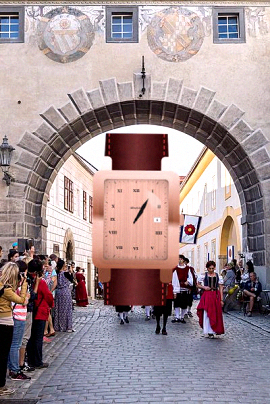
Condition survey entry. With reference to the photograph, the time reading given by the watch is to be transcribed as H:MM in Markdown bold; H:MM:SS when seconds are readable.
**1:05**
